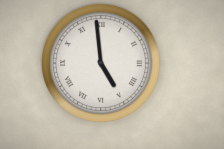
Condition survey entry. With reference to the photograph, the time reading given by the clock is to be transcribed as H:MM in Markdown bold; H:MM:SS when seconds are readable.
**4:59**
